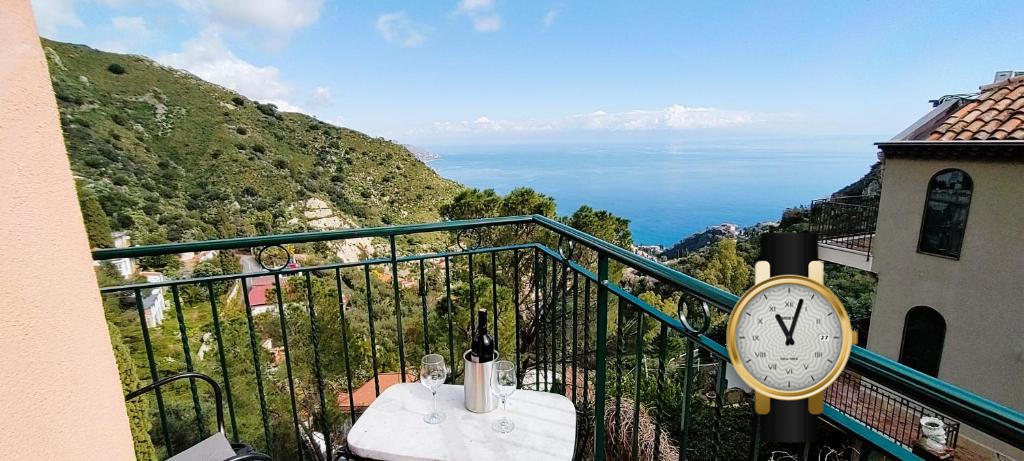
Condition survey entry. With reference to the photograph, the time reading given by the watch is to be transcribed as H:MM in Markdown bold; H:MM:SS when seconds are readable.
**11:03**
